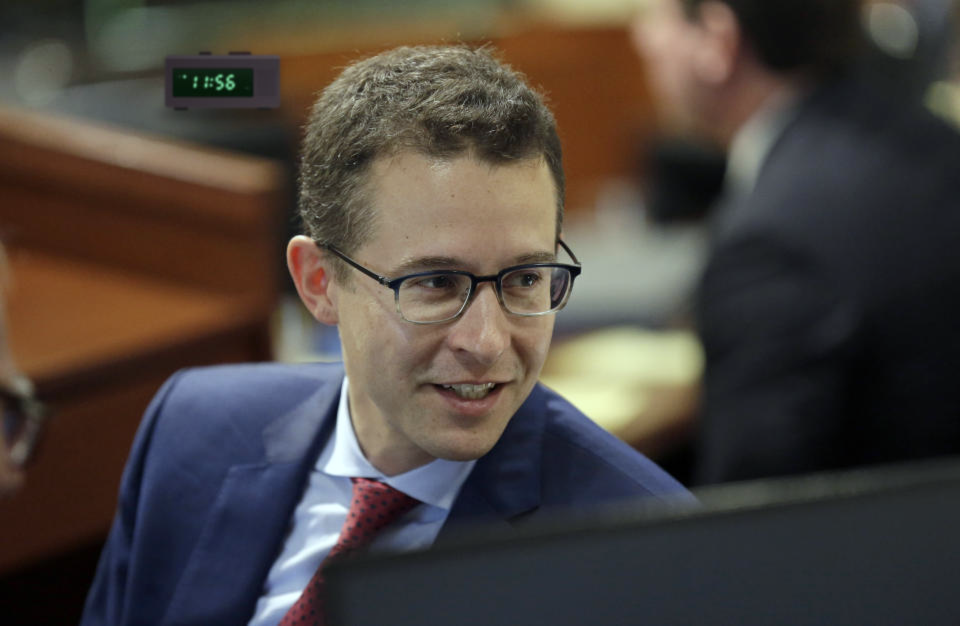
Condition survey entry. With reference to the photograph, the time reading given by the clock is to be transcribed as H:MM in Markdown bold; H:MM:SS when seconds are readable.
**11:56**
